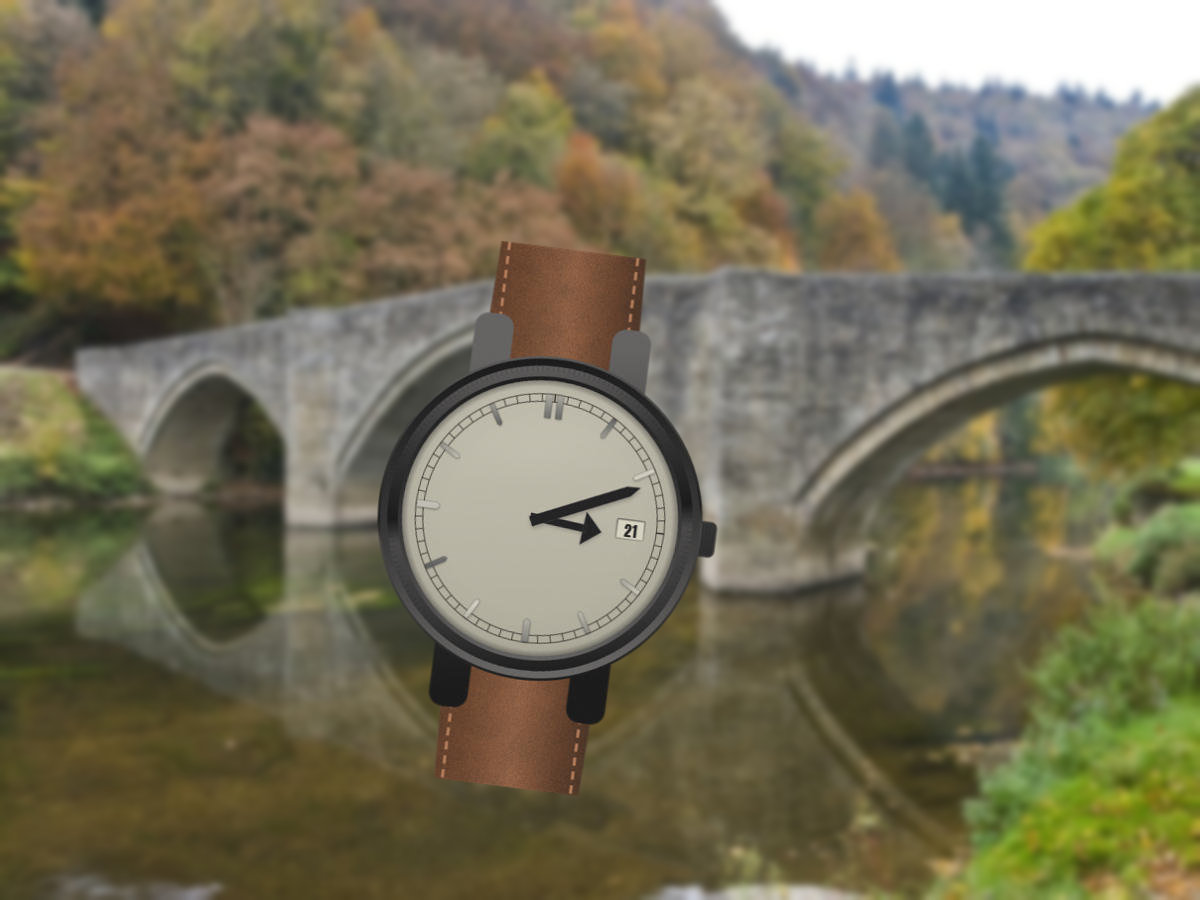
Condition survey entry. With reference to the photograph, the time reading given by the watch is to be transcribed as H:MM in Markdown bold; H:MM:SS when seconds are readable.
**3:11**
